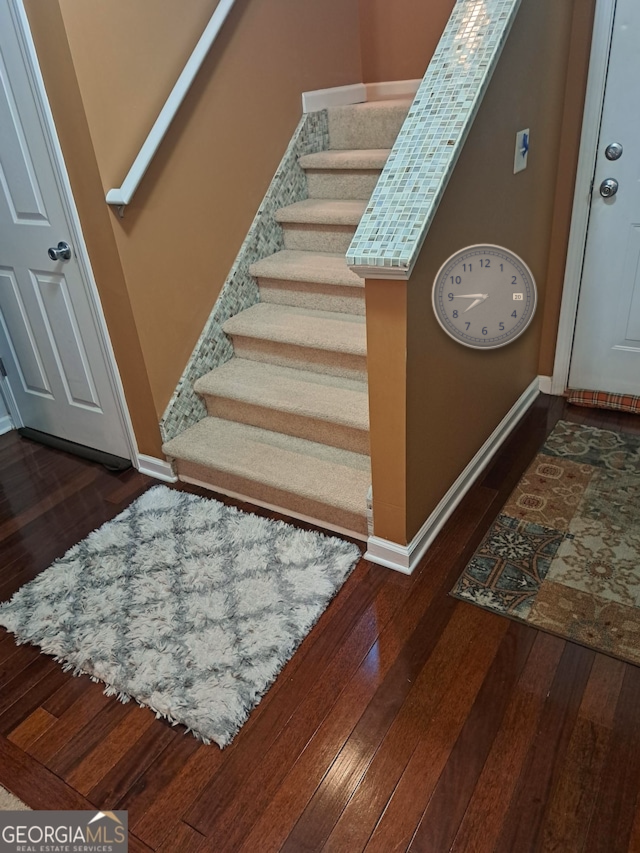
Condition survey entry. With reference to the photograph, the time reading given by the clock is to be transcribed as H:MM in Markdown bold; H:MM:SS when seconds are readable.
**7:45**
